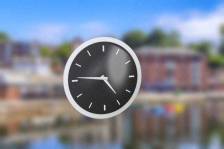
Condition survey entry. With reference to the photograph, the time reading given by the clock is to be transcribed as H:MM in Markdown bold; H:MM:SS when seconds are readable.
**4:46**
